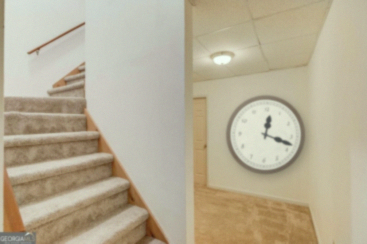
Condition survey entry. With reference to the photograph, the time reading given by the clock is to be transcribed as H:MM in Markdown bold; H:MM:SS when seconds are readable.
**12:18**
